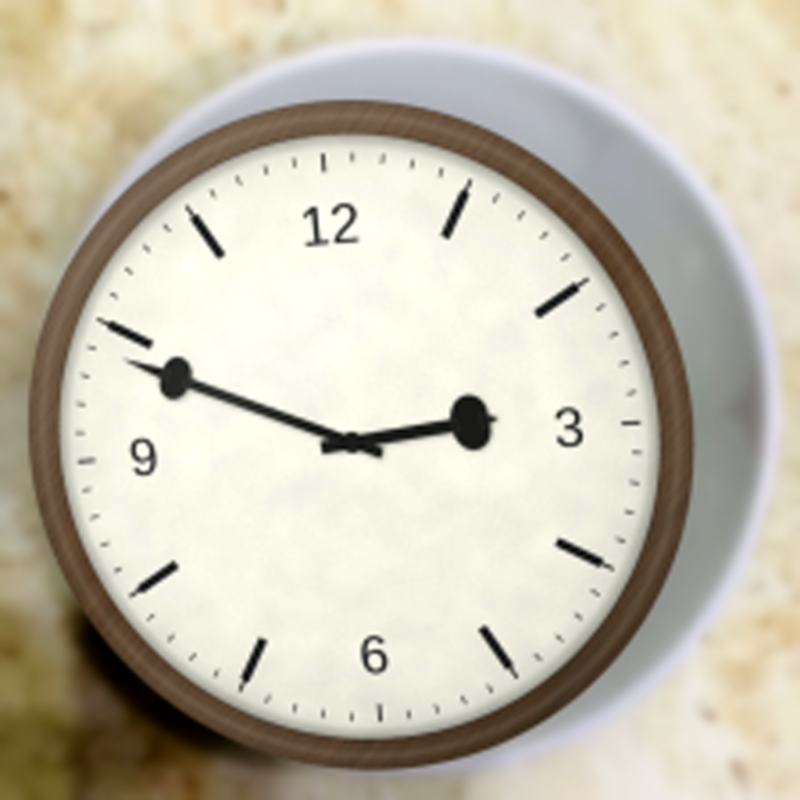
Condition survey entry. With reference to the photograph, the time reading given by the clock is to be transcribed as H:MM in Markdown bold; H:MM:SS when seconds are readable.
**2:49**
